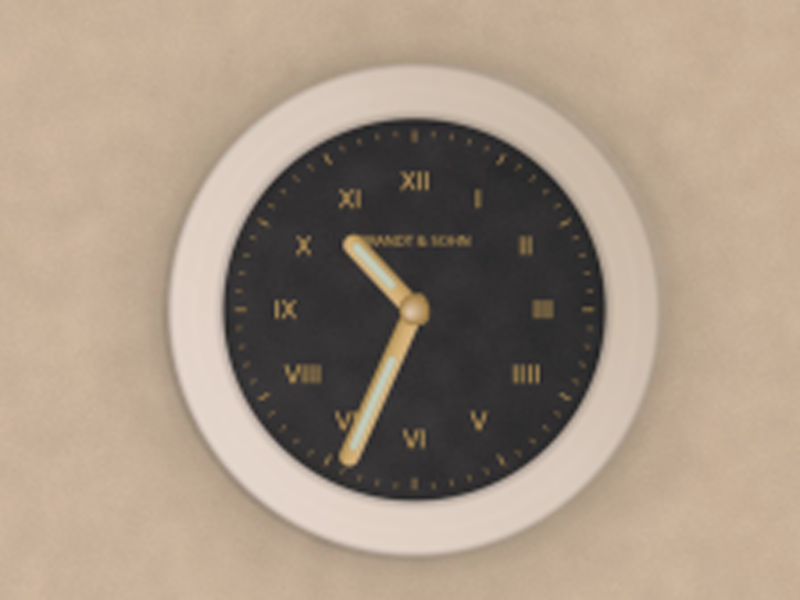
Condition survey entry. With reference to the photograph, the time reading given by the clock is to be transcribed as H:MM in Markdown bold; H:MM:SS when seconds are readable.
**10:34**
